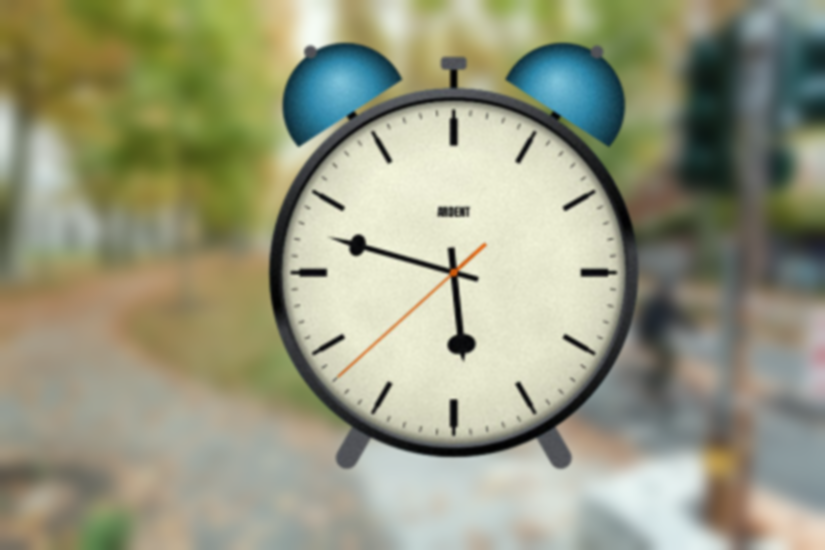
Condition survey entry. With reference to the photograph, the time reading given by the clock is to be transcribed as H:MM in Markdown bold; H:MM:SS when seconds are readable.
**5:47:38**
